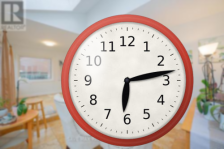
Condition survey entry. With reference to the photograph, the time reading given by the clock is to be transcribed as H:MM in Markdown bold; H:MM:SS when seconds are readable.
**6:13**
